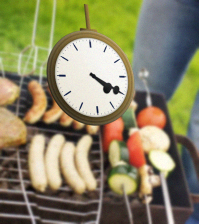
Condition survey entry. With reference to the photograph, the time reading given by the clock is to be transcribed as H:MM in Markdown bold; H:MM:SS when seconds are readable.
**4:20**
